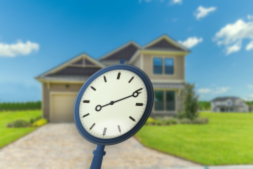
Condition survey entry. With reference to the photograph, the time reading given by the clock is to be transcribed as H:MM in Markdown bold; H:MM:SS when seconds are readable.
**8:11**
